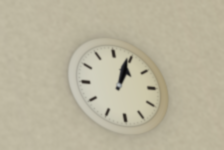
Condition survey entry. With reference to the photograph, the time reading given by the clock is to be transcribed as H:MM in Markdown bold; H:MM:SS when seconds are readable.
**1:04**
